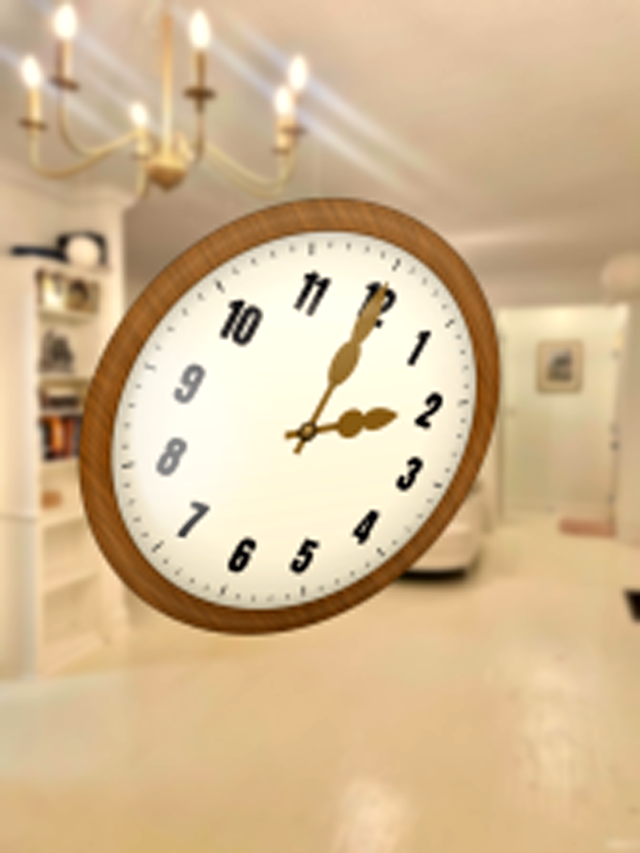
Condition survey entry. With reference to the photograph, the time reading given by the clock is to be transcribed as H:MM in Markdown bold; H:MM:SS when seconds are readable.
**2:00**
